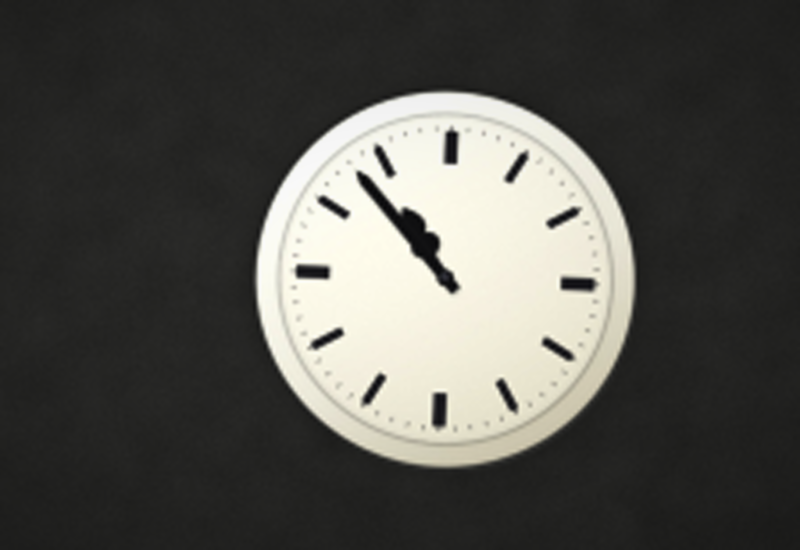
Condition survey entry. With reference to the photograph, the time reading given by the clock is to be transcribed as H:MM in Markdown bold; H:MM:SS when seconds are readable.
**10:53**
